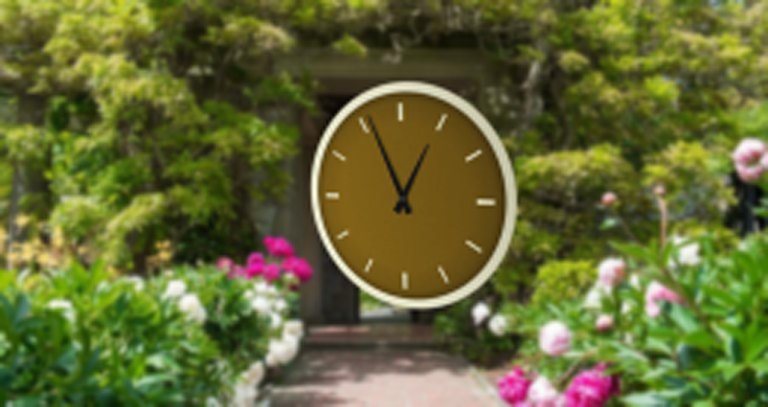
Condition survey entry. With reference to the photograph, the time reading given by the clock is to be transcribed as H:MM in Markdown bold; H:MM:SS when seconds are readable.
**12:56**
